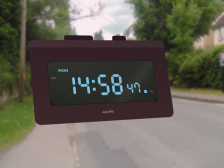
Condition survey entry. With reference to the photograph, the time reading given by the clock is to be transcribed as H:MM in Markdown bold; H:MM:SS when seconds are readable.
**14:58:47**
